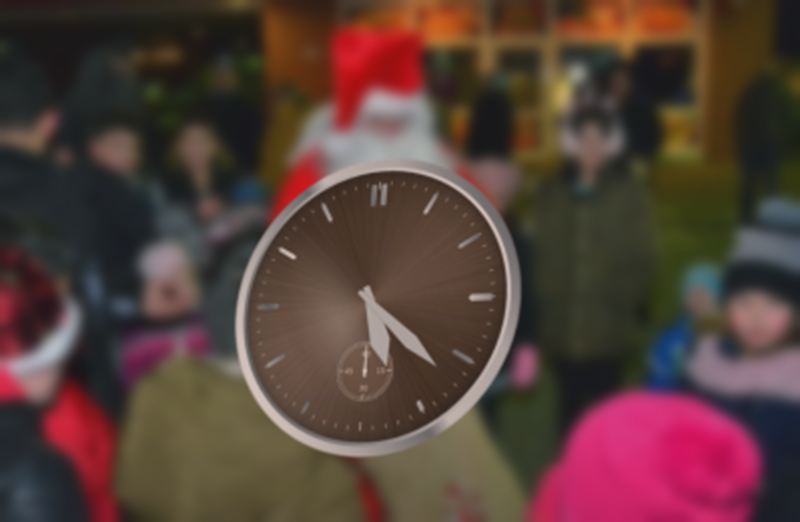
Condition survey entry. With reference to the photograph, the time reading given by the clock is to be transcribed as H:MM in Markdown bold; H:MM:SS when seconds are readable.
**5:22**
